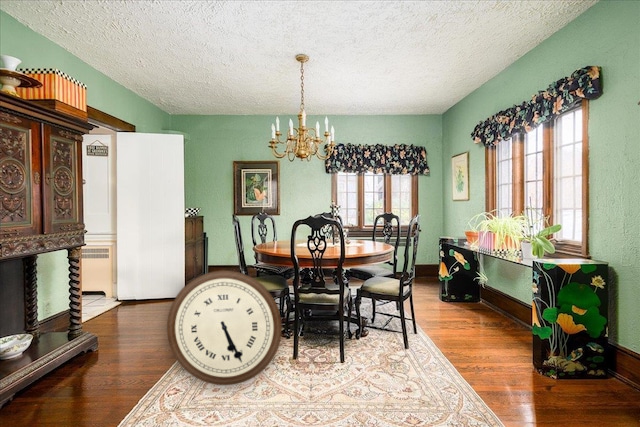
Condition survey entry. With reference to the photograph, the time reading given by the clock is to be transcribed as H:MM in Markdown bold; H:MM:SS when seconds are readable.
**5:26**
